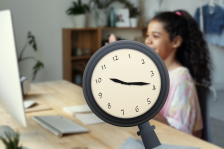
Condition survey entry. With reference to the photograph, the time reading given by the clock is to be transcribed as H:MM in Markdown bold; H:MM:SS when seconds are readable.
**10:19**
